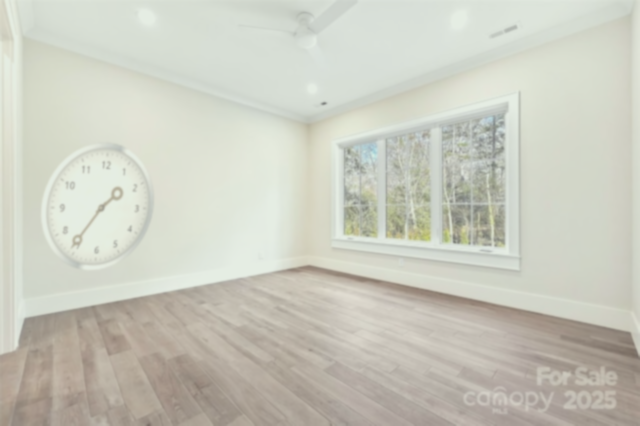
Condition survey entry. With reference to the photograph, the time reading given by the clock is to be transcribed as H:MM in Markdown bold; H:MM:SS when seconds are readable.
**1:36**
